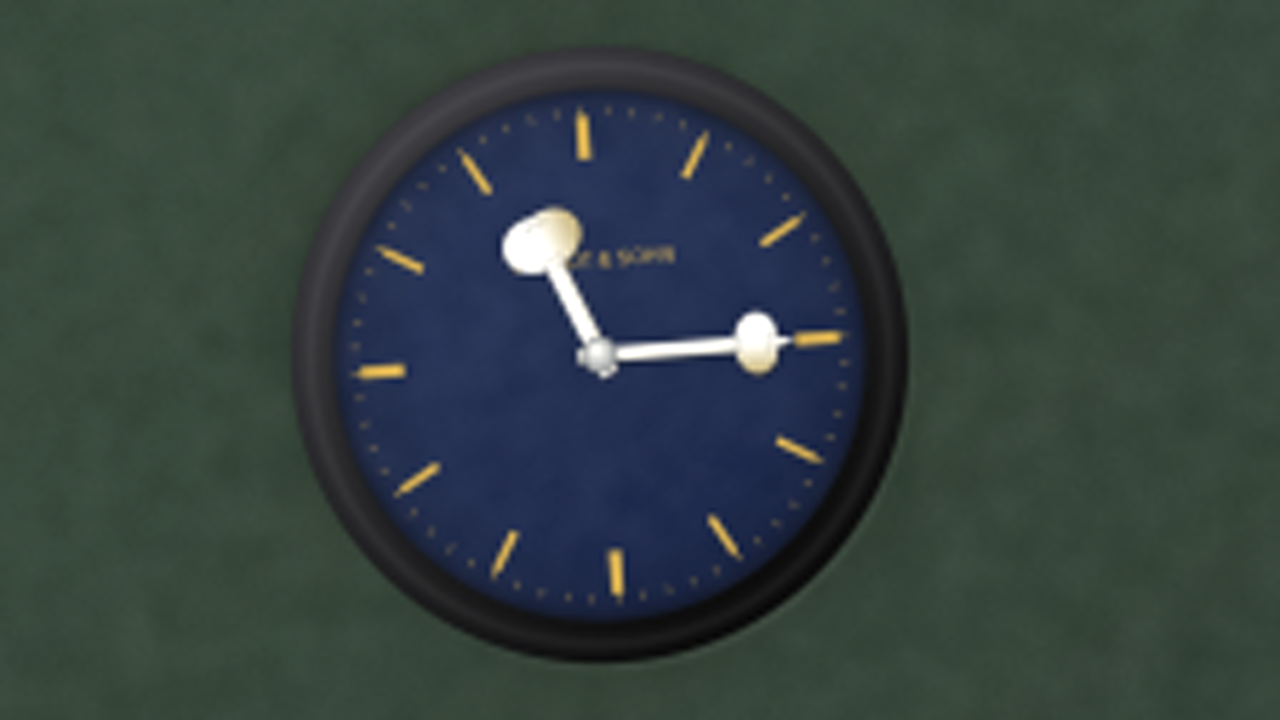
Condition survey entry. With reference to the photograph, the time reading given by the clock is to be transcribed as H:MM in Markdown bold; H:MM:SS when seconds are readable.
**11:15**
